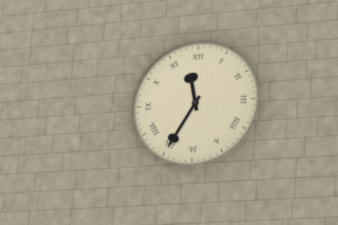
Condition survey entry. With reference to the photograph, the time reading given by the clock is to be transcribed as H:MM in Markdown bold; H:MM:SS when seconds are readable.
**11:35**
